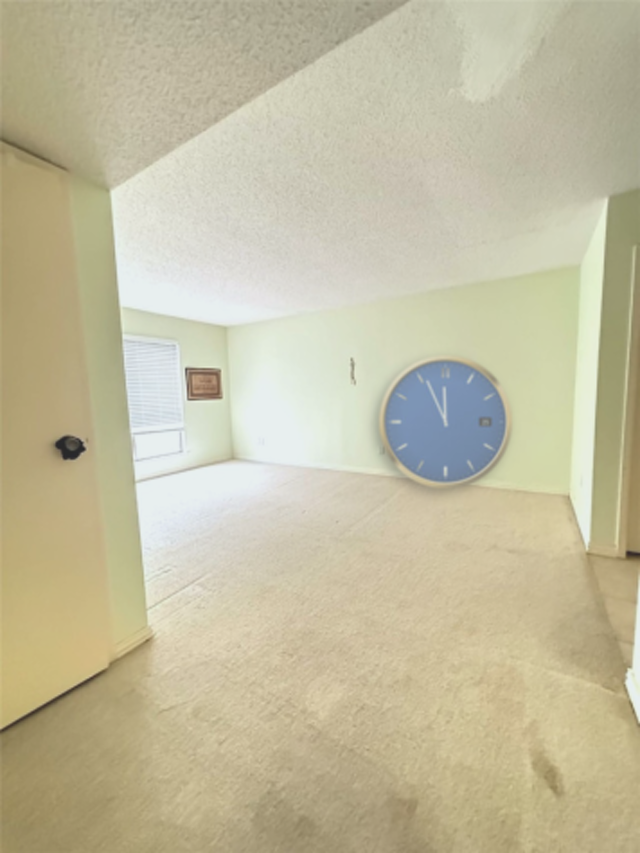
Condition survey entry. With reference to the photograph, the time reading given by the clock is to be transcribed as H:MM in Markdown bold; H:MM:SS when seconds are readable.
**11:56**
